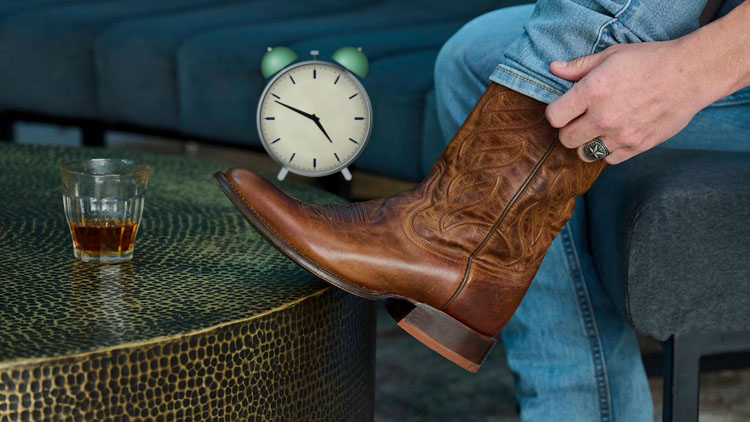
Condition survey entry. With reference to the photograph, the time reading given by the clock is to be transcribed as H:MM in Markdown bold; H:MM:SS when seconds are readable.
**4:49**
